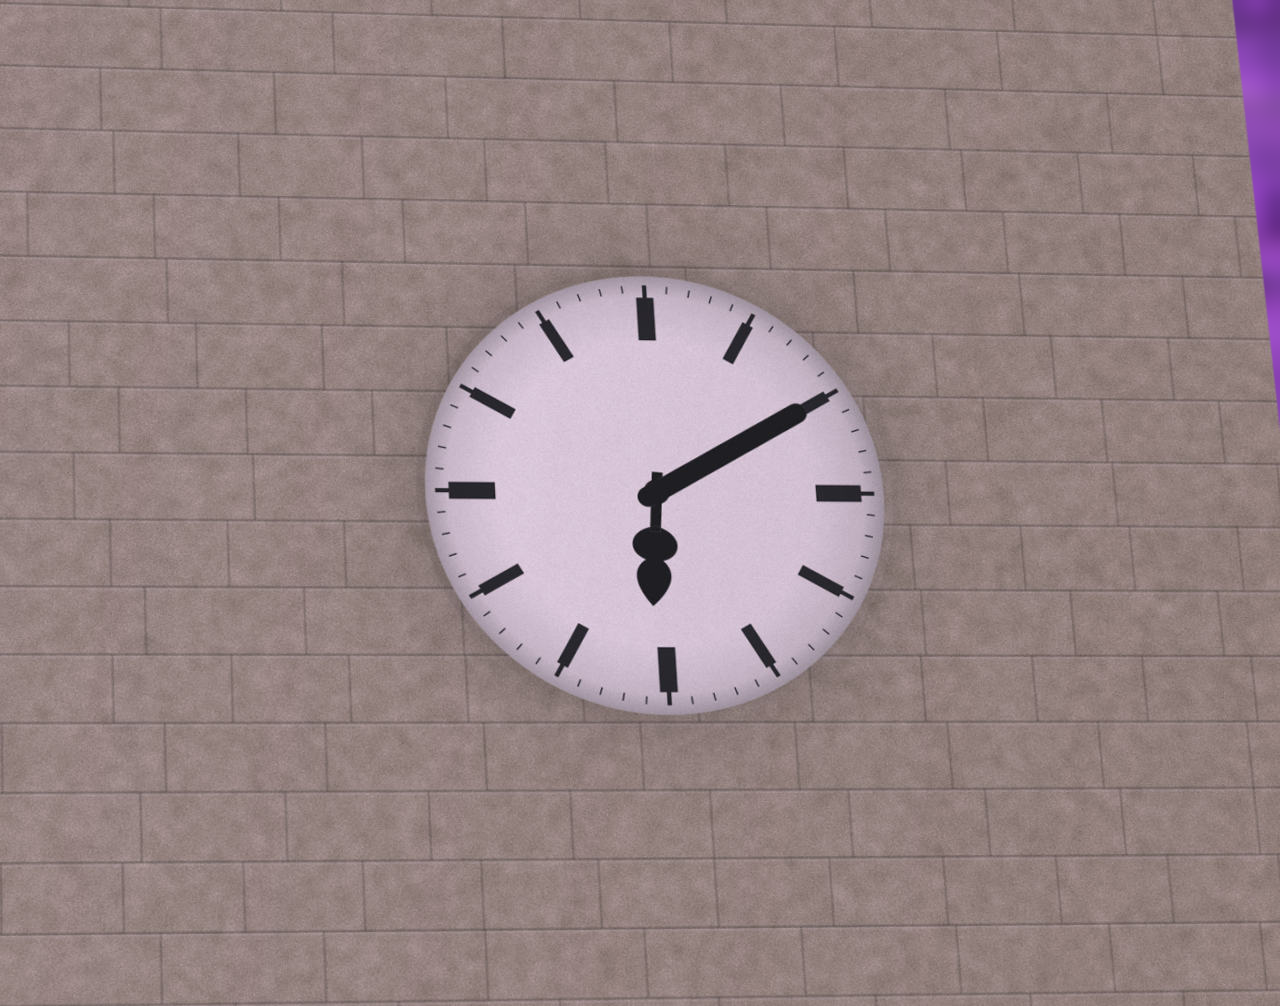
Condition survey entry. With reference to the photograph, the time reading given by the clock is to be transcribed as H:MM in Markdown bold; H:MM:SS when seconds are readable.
**6:10**
